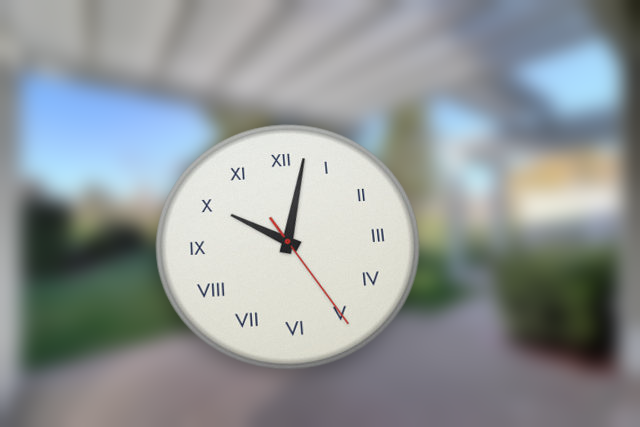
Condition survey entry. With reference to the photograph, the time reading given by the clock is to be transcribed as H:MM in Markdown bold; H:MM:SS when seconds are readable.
**10:02:25**
